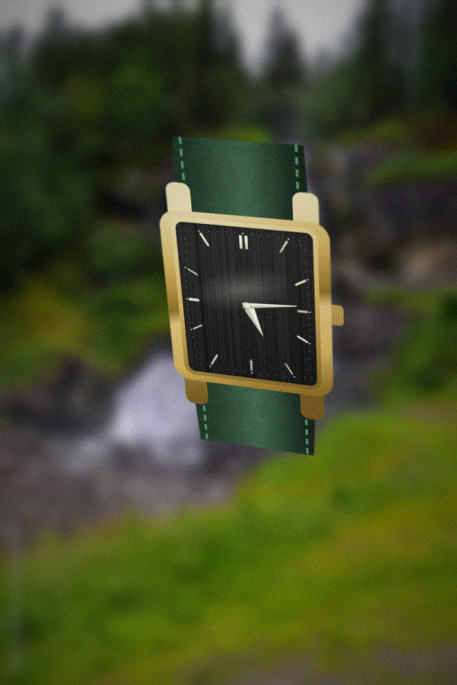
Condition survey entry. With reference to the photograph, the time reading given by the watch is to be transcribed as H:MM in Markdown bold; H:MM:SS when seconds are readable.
**5:14**
